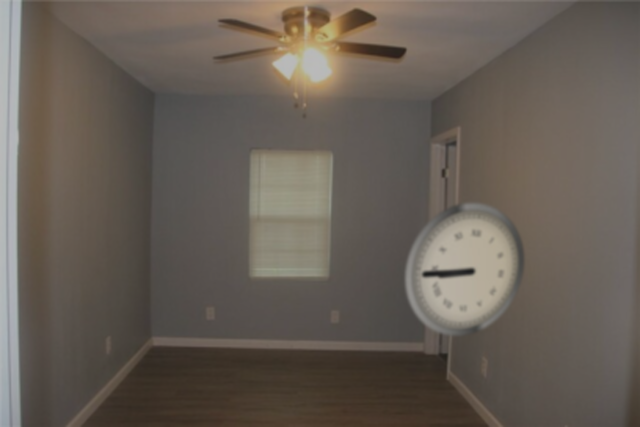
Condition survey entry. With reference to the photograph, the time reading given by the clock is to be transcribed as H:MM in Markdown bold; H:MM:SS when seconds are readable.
**8:44**
